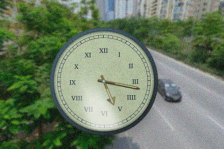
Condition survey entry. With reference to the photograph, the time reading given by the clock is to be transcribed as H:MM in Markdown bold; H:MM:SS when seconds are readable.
**5:17**
